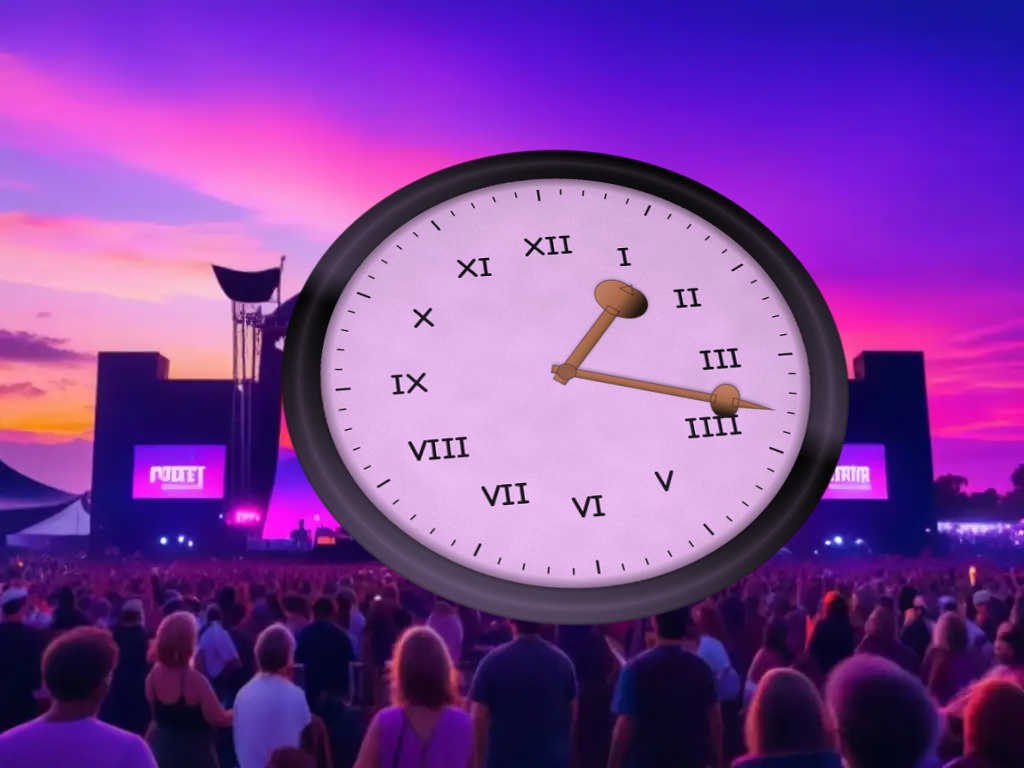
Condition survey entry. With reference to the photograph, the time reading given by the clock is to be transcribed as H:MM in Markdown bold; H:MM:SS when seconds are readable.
**1:18**
